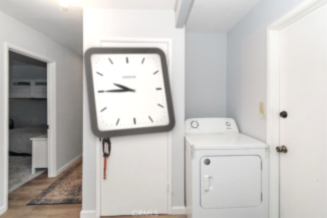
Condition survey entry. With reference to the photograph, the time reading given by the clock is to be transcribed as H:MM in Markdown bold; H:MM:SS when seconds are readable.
**9:45**
